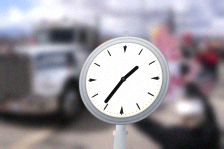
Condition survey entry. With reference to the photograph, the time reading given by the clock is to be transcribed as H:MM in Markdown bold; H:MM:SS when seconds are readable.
**1:36**
